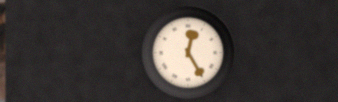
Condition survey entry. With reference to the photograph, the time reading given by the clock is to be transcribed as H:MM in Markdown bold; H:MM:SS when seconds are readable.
**12:25**
